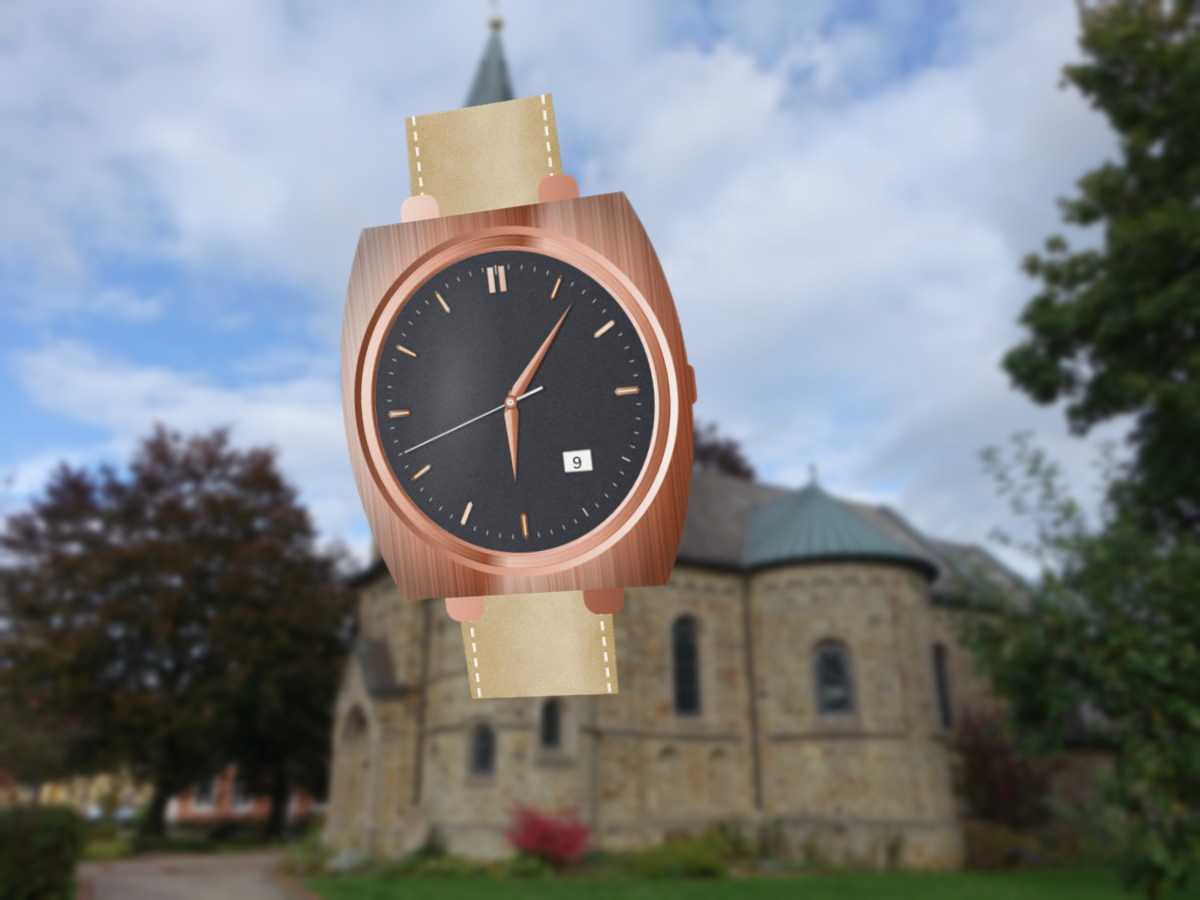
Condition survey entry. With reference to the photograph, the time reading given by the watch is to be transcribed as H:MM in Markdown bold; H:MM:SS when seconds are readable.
**6:06:42**
